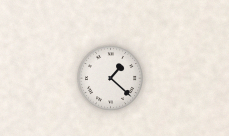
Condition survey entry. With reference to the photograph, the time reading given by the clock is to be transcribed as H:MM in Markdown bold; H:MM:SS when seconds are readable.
**1:22**
